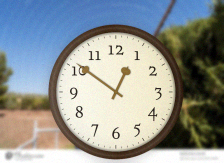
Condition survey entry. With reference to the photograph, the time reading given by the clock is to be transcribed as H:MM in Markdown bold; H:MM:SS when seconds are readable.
**12:51**
